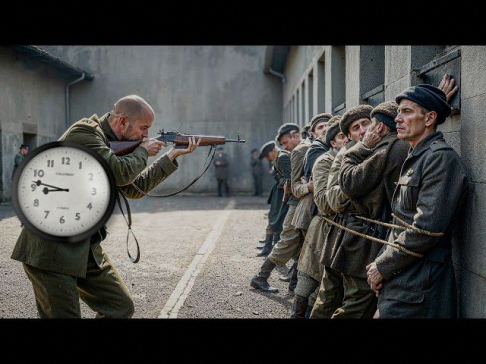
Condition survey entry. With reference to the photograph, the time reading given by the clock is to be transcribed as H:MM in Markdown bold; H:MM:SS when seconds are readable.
**8:47**
